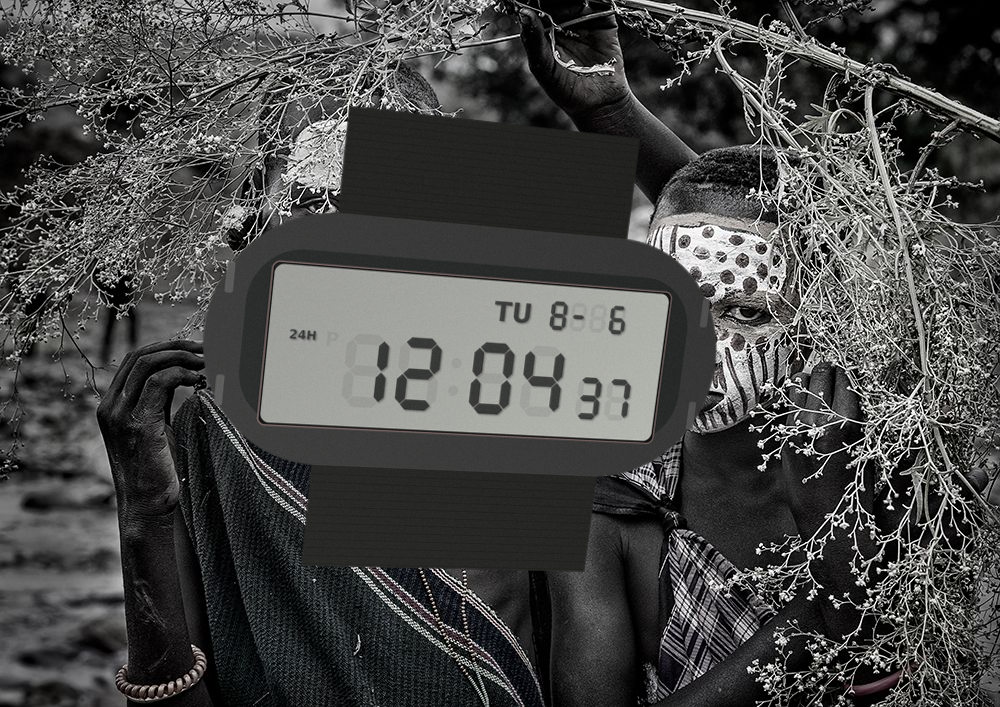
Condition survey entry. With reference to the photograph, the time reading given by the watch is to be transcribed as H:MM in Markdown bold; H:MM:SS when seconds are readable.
**12:04:37**
